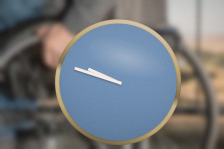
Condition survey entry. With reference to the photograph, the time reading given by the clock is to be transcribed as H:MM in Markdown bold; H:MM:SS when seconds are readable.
**9:48**
